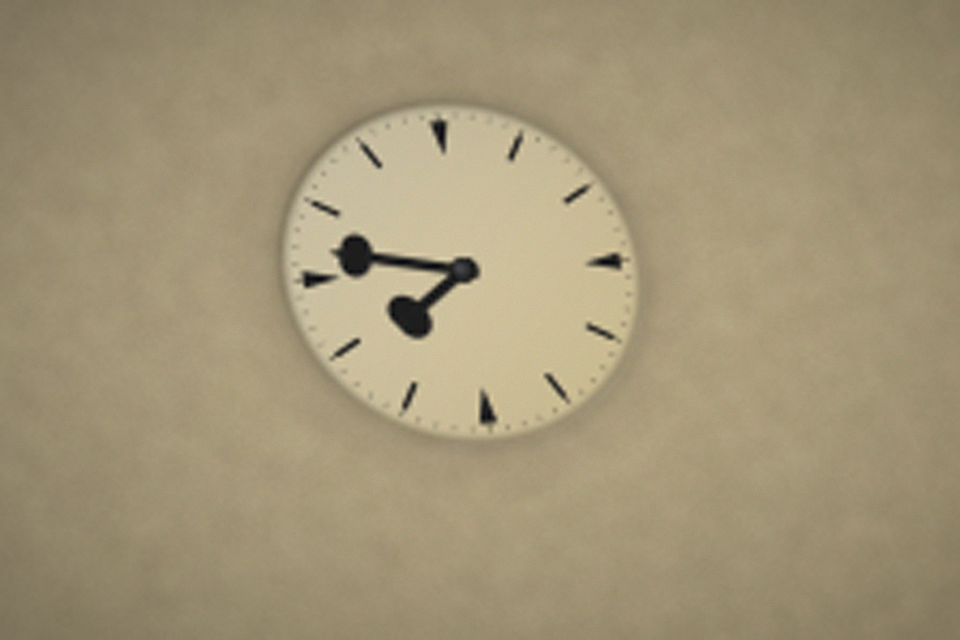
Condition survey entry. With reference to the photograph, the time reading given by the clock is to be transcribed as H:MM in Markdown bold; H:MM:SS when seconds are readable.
**7:47**
